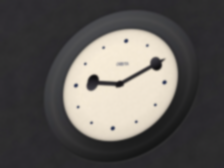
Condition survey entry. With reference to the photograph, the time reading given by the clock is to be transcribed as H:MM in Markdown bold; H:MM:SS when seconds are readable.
**9:10**
